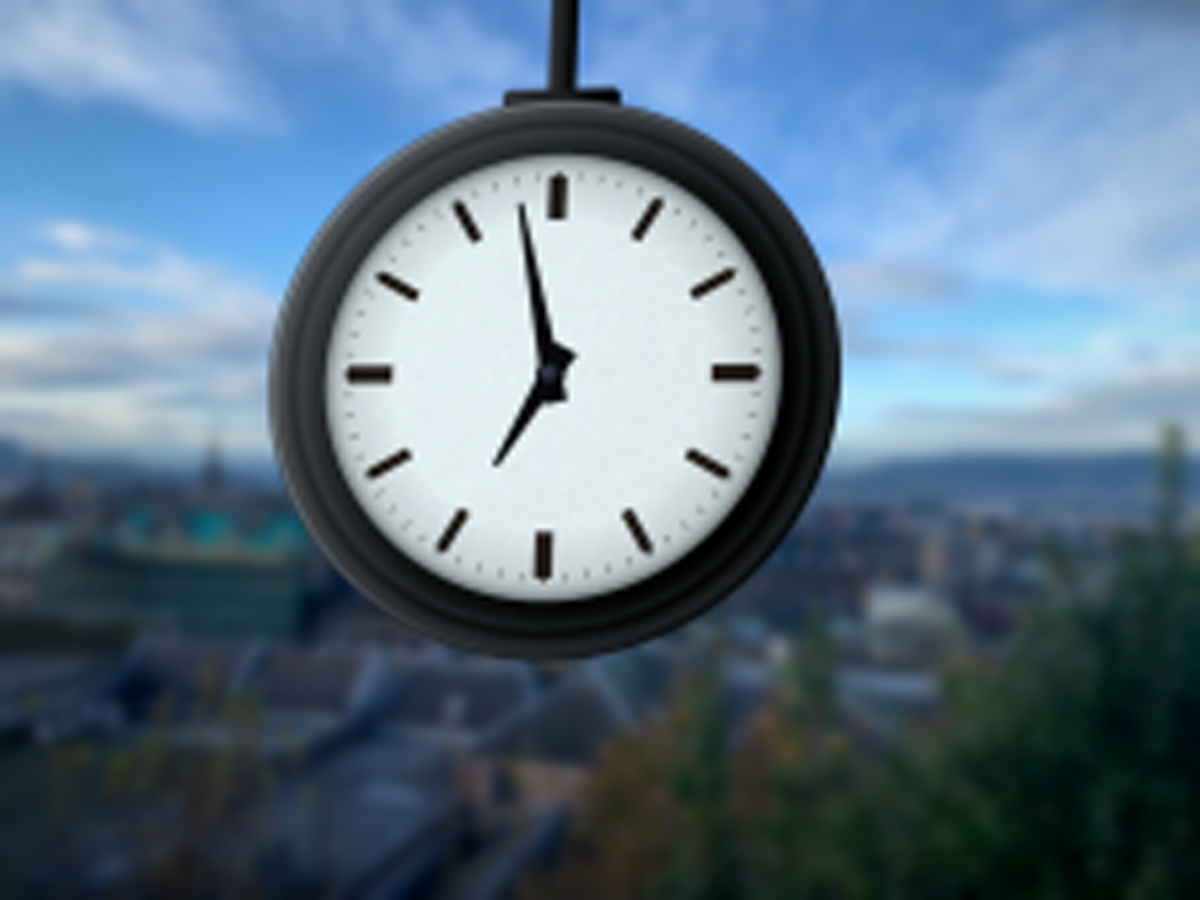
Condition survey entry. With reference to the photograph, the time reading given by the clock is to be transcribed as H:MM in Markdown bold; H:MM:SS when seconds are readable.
**6:58**
